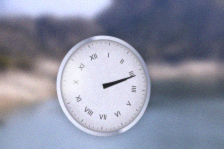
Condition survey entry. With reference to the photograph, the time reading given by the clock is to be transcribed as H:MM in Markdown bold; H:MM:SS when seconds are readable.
**3:16**
